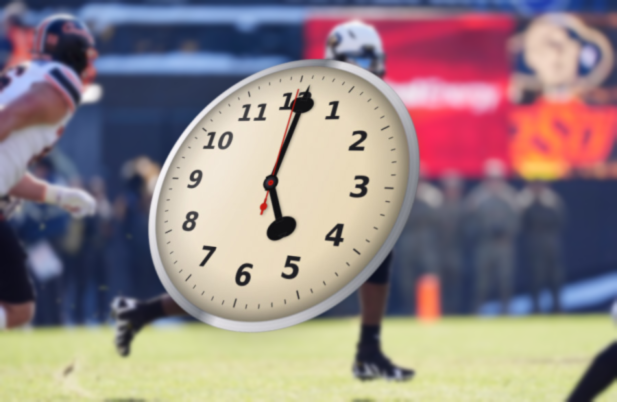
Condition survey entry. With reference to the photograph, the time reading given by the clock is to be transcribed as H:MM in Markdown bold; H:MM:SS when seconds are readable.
**5:01:00**
